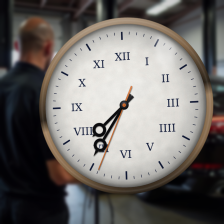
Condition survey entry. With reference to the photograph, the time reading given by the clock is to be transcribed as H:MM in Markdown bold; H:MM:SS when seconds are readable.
**7:35:34**
